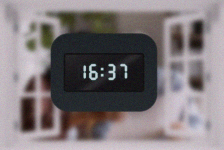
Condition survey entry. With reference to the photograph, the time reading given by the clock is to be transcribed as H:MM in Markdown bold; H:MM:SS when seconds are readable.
**16:37**
